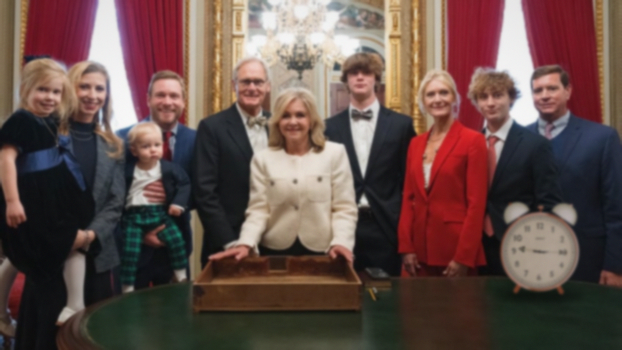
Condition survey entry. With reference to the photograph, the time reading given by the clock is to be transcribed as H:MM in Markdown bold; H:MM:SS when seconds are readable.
**9:15**
